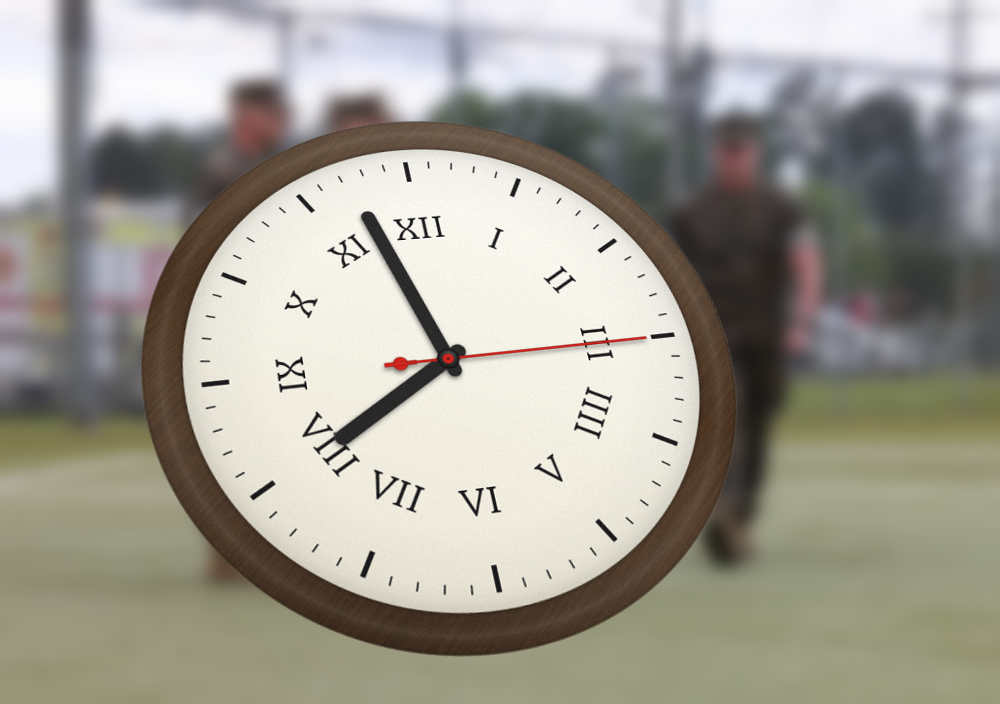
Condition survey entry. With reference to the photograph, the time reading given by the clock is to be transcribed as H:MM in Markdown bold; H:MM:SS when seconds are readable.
**7:57:15**
